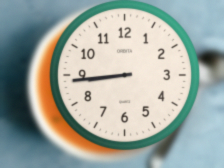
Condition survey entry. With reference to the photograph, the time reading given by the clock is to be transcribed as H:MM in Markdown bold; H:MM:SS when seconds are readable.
**8:44**
